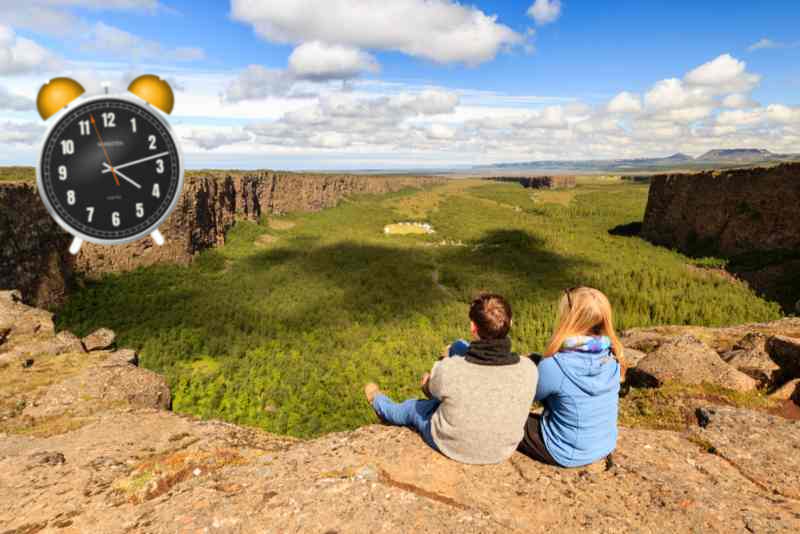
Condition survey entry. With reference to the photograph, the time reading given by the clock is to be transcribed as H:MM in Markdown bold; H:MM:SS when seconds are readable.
**4:12:57**
